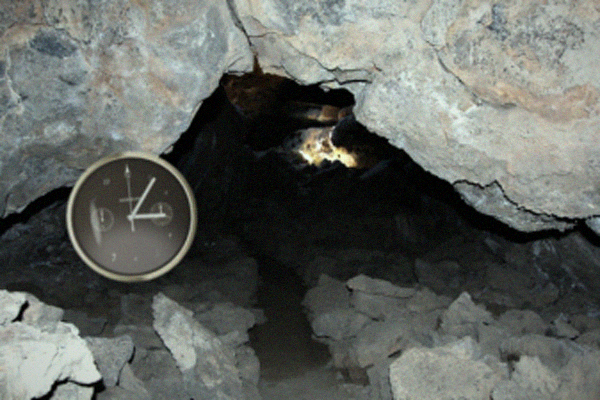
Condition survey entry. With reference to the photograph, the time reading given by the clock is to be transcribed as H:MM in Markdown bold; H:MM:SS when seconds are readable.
**3:06**
